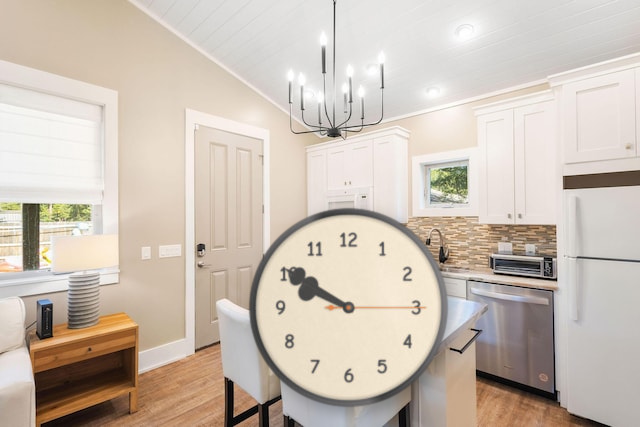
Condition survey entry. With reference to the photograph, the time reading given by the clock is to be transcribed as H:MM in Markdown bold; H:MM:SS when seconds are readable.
**9:50:15**
